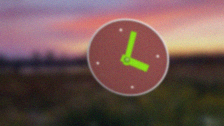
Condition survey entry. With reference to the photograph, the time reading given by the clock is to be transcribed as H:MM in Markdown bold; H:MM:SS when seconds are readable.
**4:04**
